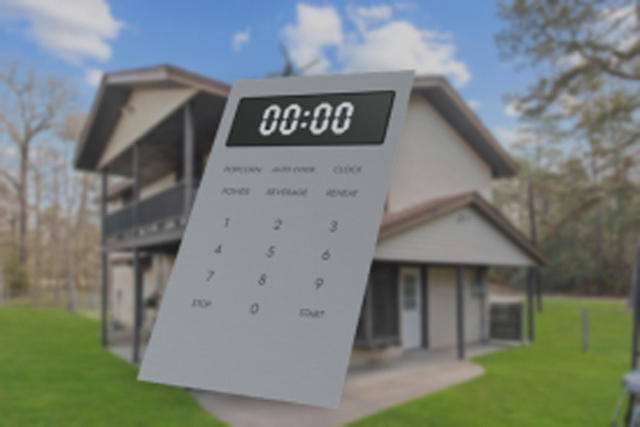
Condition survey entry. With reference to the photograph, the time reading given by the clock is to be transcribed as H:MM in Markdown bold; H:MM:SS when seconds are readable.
**0:00**
